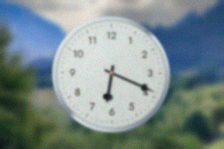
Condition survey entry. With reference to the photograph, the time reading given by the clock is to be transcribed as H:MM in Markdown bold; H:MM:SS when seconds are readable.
**6:19**
